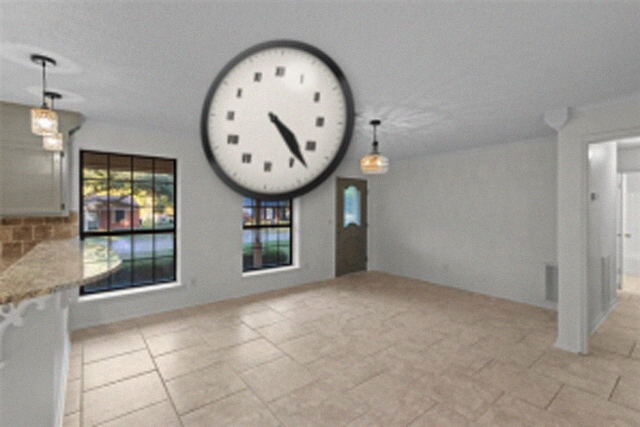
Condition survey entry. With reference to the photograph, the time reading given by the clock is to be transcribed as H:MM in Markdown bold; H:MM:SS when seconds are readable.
**4:23**
